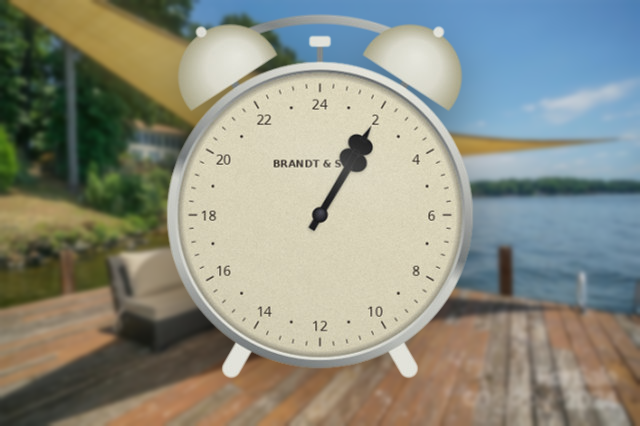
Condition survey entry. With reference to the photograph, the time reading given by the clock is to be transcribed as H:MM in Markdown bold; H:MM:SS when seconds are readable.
**2:05**
